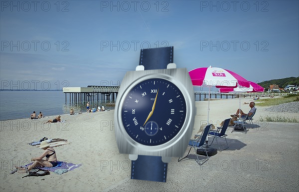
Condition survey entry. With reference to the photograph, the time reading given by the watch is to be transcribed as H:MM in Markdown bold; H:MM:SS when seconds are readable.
**7:02**
